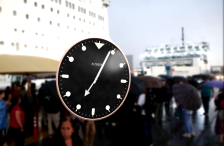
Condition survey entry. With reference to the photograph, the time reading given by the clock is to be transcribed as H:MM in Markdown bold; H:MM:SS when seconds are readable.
**7:04**
